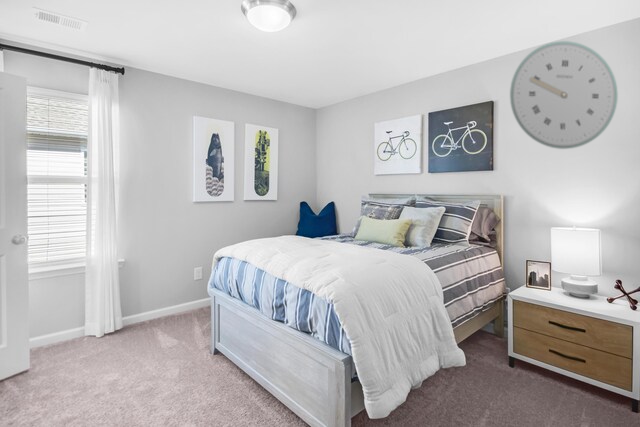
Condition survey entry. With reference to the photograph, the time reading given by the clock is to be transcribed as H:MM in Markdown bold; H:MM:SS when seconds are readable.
**9:49**
